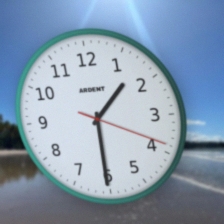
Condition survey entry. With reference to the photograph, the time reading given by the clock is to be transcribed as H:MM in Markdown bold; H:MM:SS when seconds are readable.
**1:30:19**
